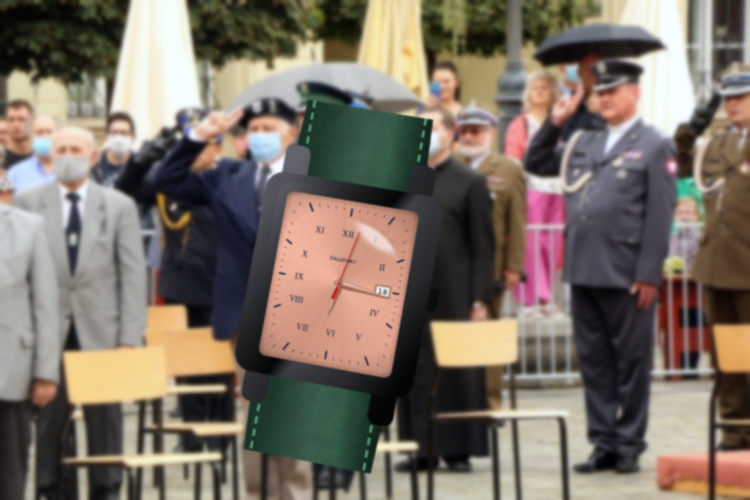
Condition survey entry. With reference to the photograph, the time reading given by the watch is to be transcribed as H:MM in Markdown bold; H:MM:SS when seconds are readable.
**6:16:02**
